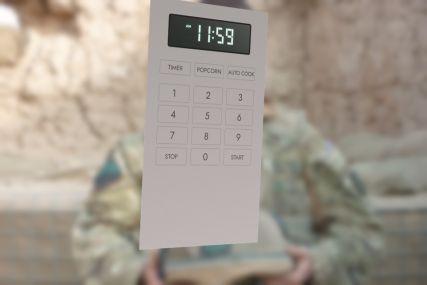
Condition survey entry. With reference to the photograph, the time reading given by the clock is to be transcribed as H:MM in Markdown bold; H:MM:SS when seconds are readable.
**11:59**
